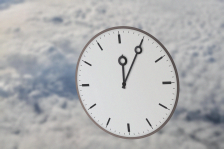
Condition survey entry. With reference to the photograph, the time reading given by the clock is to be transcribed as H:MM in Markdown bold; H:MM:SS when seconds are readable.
**12:05**
